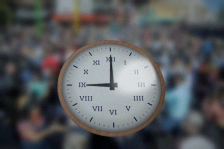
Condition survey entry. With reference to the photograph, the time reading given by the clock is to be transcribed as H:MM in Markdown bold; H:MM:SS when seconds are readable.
**9:00**
